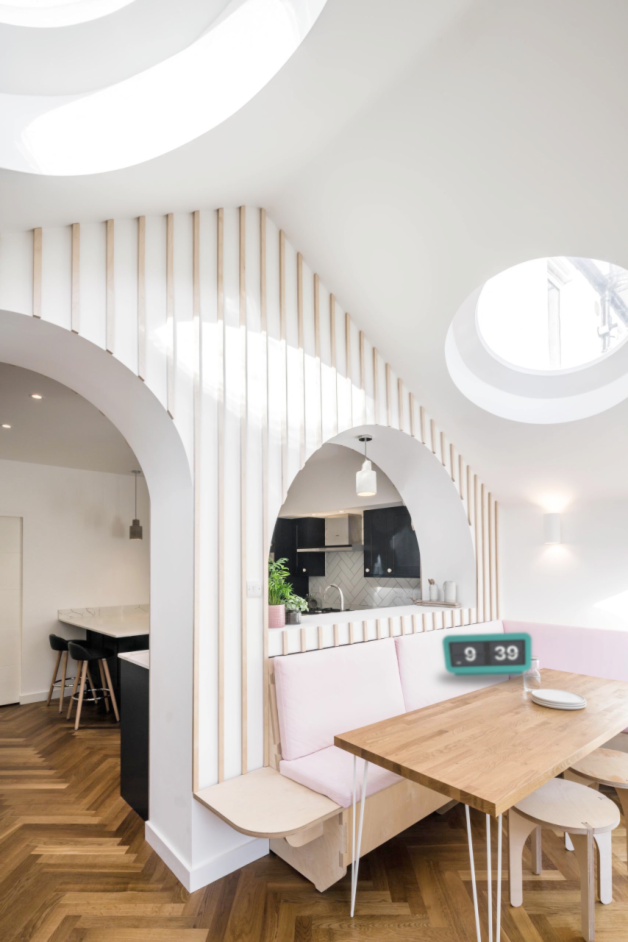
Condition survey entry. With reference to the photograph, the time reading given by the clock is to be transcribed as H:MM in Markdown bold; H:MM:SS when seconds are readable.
**9:39**
